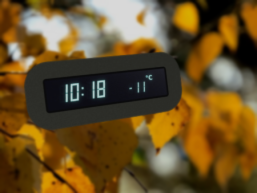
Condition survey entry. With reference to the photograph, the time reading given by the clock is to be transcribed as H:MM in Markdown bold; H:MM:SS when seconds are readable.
**10:18**
